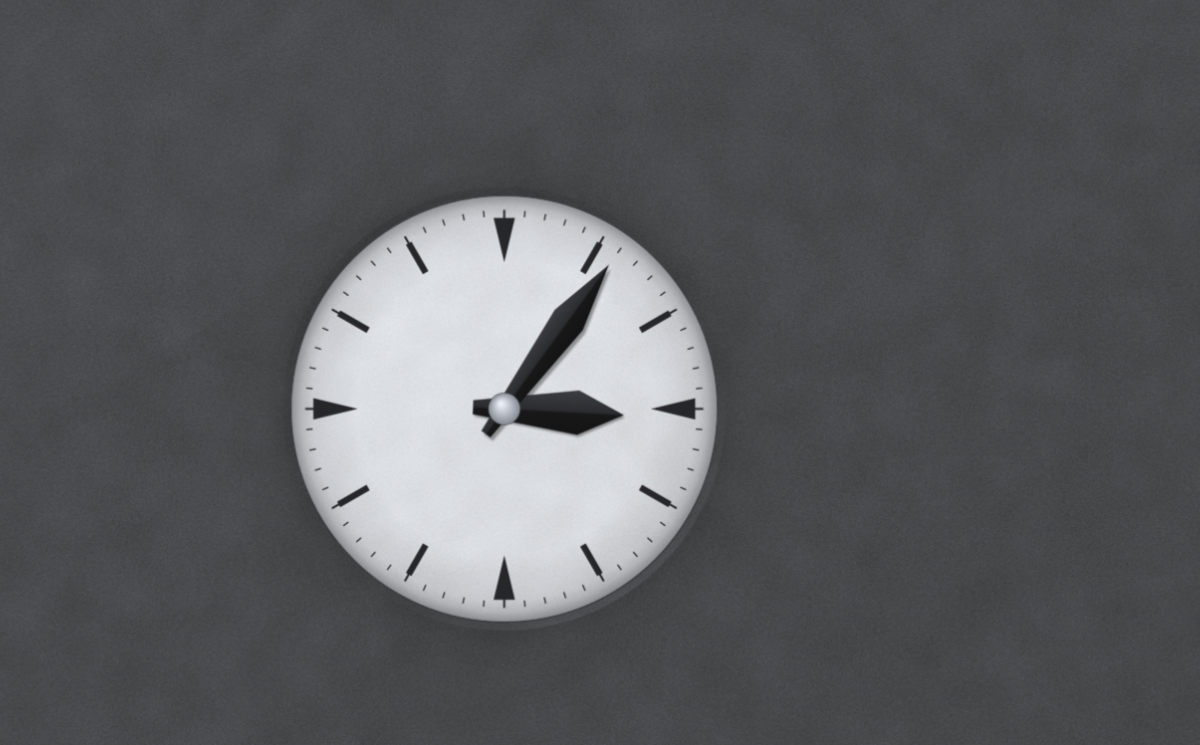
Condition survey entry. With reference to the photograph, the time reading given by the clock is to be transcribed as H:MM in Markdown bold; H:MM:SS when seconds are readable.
**3:06**
